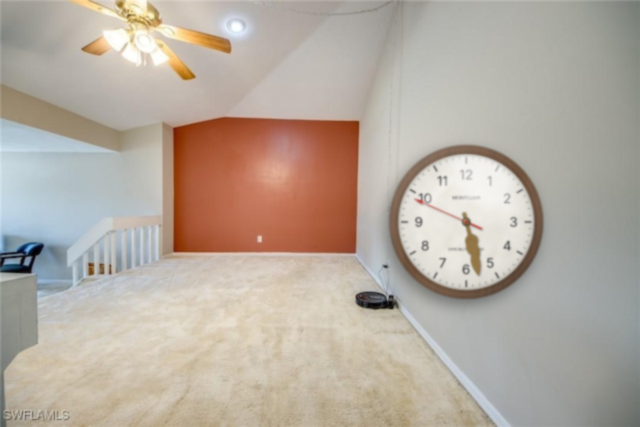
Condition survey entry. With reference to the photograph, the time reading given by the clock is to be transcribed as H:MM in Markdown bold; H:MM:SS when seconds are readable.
**5:27:49**
